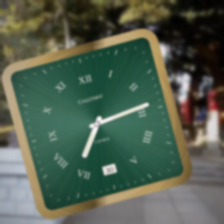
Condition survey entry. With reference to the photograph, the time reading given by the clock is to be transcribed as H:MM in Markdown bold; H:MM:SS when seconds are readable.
**7:14**
